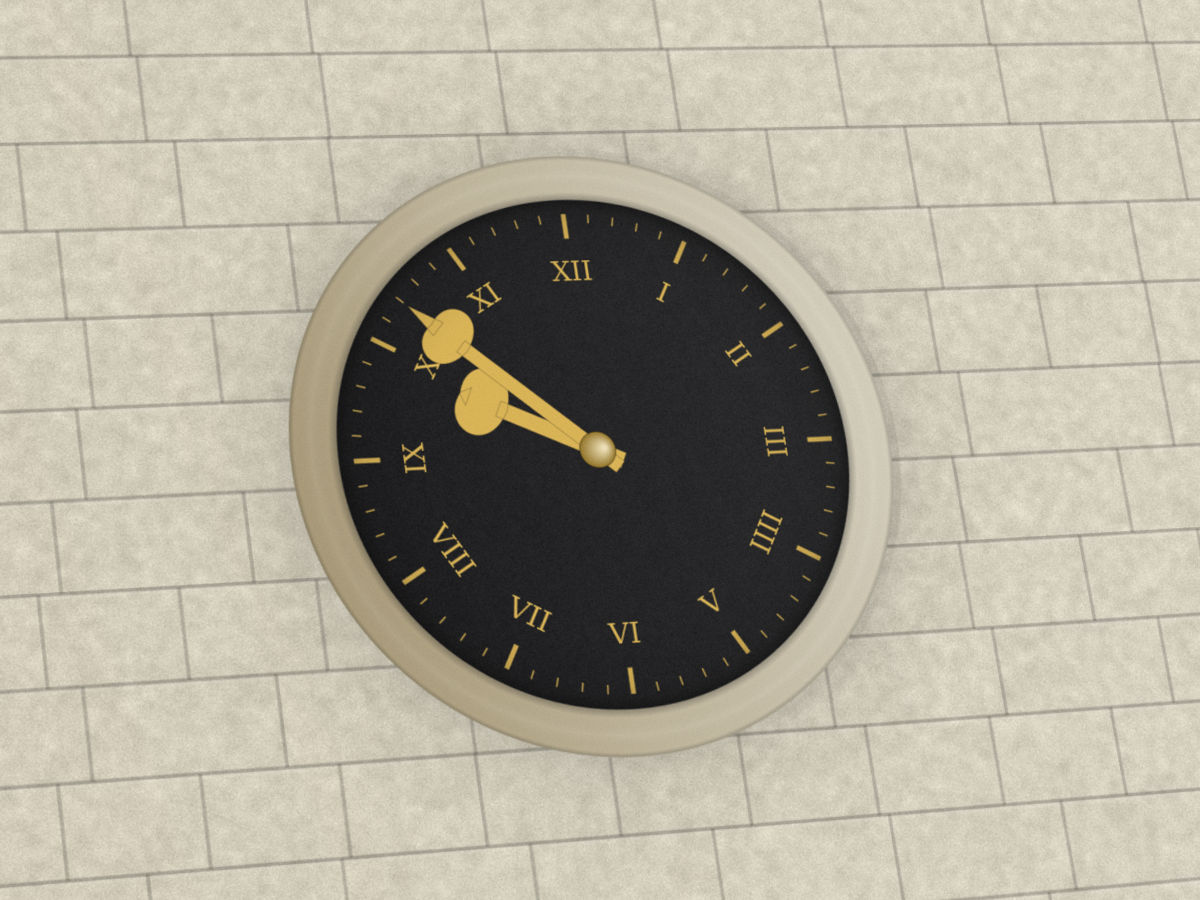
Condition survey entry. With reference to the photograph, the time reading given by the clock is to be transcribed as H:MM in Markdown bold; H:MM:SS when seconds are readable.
**9:52**
